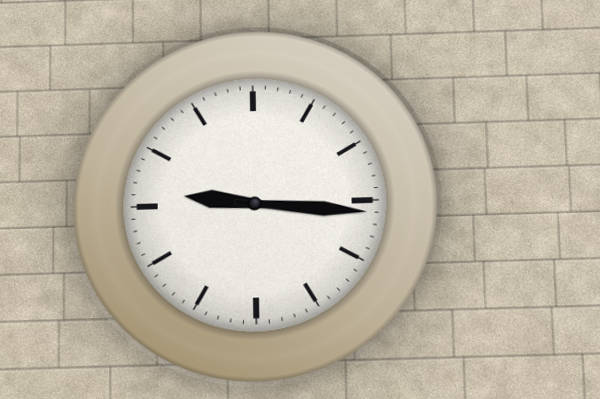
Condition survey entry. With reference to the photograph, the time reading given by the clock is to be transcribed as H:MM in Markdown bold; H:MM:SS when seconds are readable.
**9:16**
